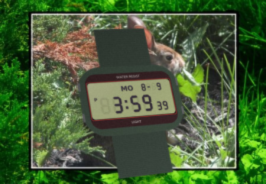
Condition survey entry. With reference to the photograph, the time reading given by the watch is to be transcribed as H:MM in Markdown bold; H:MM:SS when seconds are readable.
**3:59**
